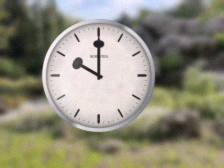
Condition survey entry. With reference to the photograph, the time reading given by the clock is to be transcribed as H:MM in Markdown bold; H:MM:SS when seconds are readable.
**10:00**
